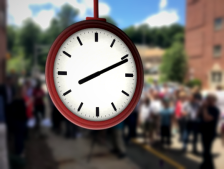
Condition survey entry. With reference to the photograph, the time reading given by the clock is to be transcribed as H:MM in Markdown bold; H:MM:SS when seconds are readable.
**8:11**
